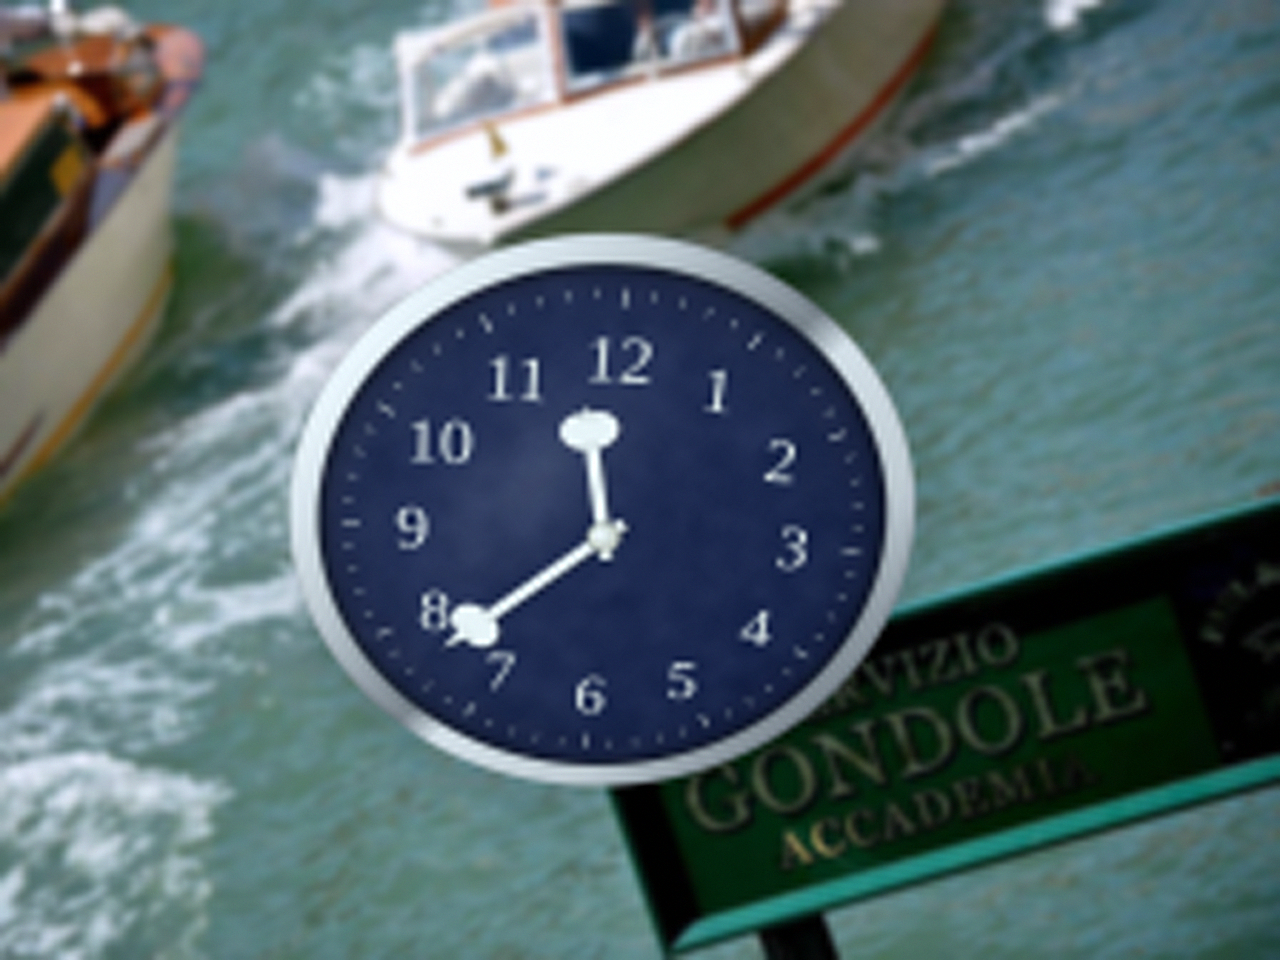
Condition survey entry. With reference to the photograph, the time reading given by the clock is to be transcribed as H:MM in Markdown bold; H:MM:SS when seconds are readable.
**11:38**
